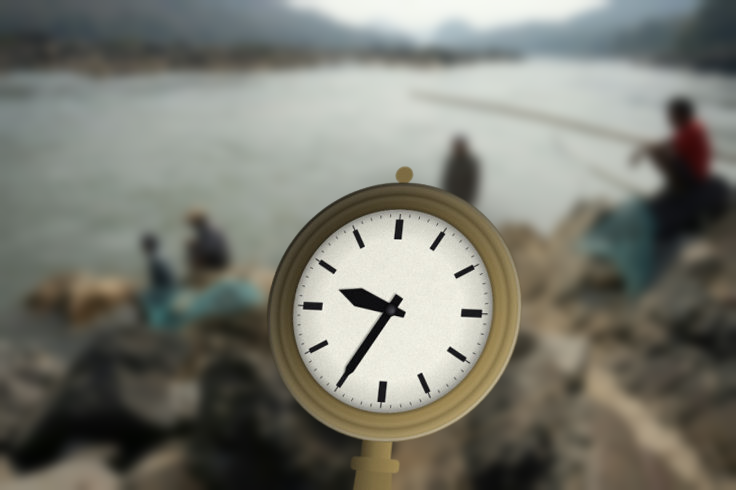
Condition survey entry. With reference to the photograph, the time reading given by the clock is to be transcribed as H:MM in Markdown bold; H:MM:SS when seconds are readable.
**9:35**
